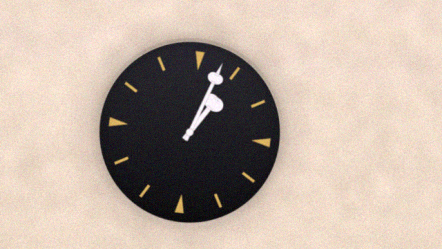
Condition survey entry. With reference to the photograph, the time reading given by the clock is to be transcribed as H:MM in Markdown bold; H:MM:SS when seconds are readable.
**1:03**
